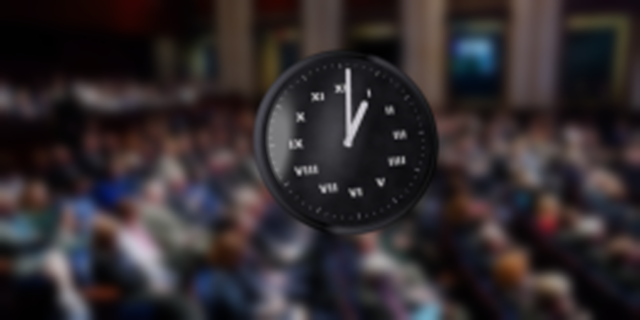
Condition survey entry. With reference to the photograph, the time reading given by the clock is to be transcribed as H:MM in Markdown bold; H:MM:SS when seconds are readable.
**1:01**
